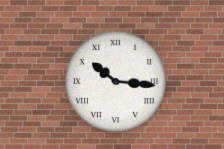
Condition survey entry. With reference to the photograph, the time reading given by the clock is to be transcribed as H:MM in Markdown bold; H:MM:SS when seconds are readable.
**10:16**
